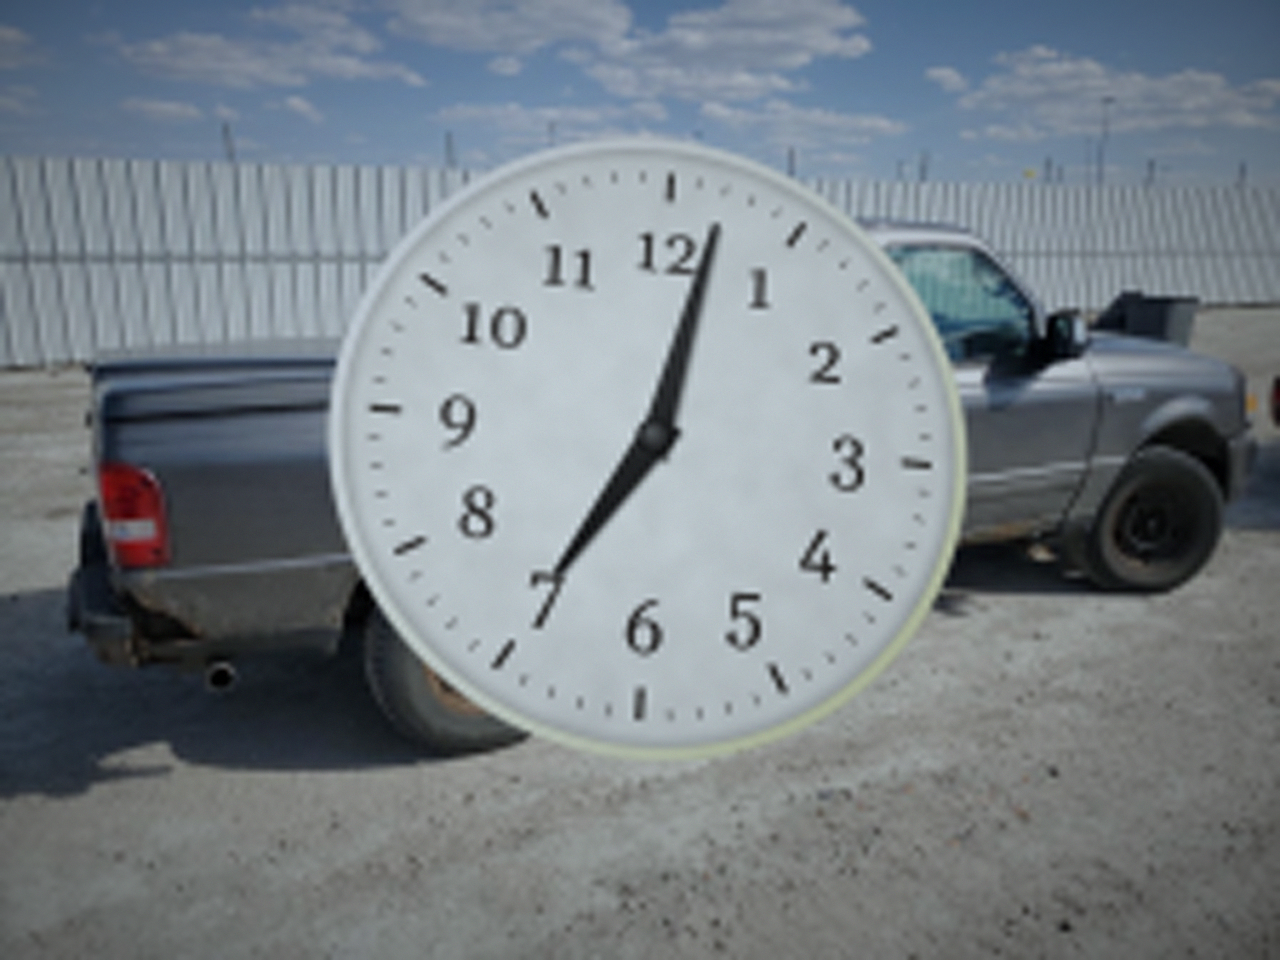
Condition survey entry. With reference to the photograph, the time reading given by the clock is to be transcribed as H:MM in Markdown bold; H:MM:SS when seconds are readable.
**7:02**
